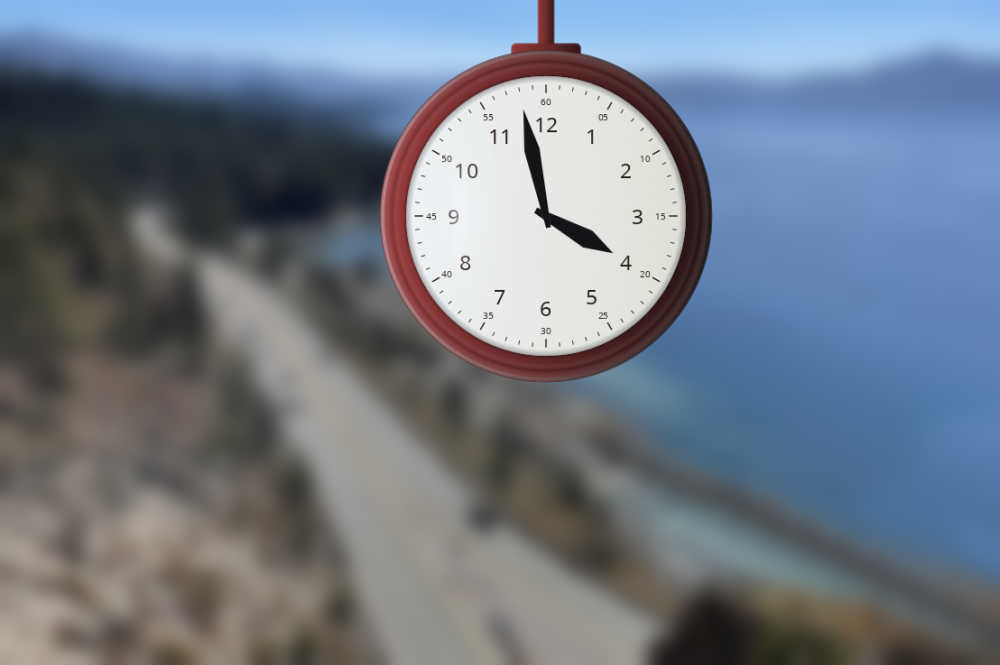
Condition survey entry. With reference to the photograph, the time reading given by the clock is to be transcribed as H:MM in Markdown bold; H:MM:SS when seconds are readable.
**3:58**
